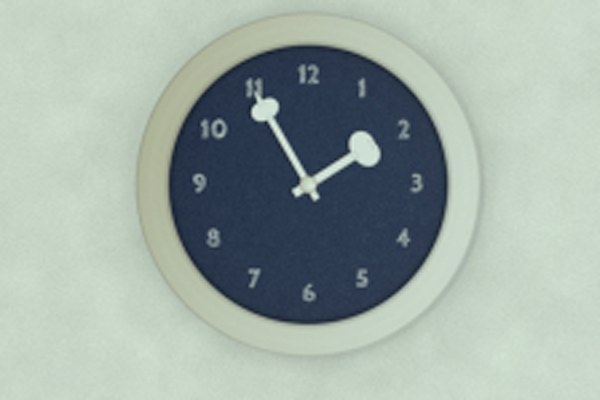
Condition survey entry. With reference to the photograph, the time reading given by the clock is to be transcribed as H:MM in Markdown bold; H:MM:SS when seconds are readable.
**1:55**
